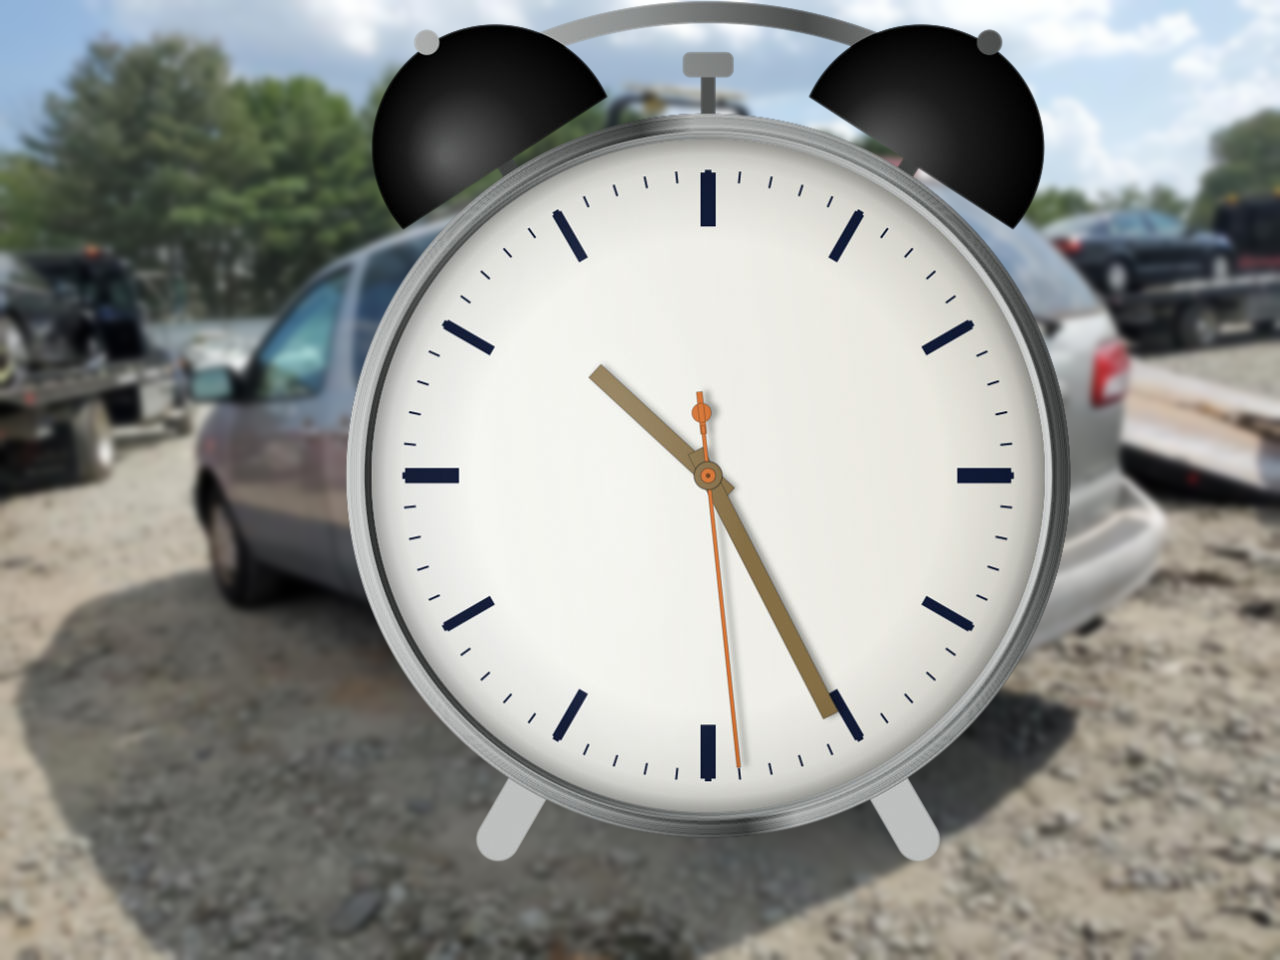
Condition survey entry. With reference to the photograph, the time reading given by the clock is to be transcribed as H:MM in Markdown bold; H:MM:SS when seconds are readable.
**10:25:29**
